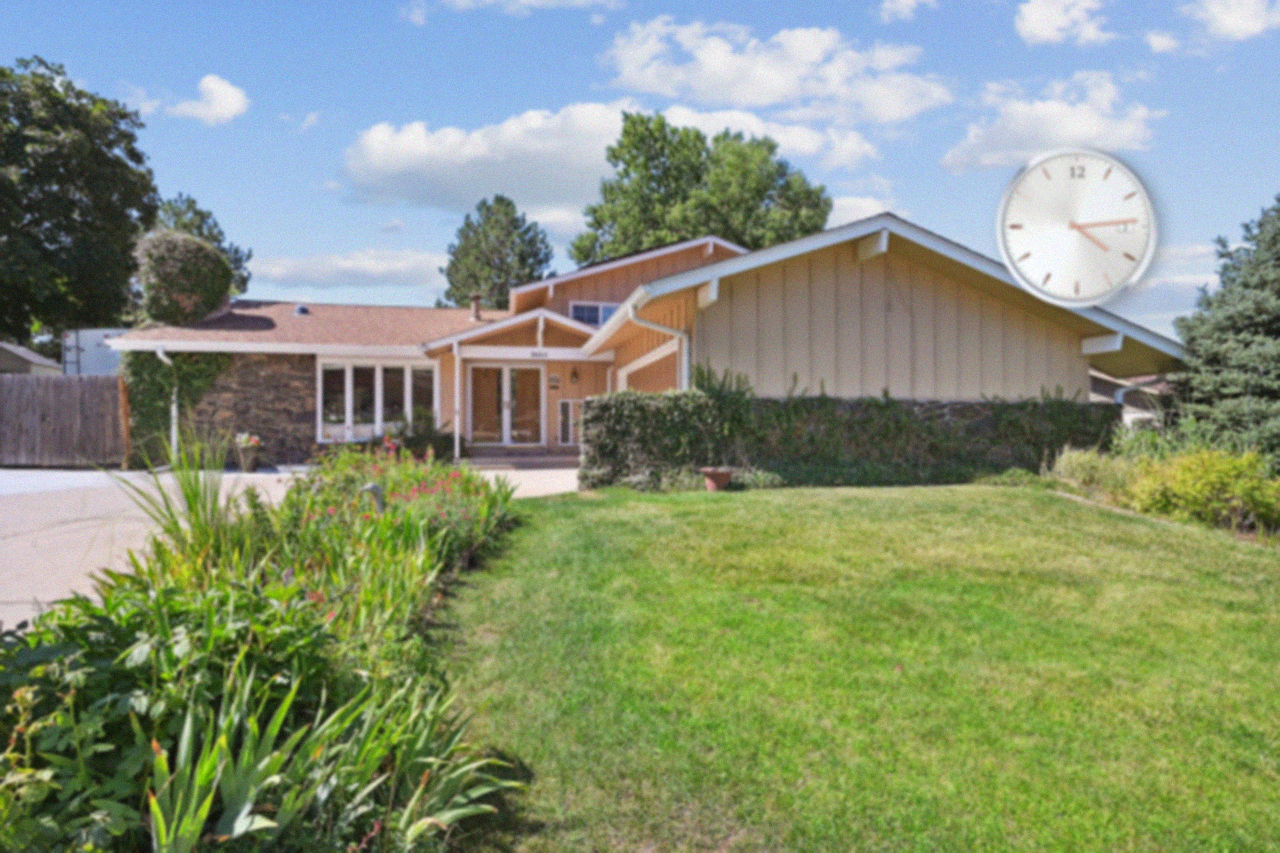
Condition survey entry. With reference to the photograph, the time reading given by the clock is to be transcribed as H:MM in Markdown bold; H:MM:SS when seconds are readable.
**4:14**
